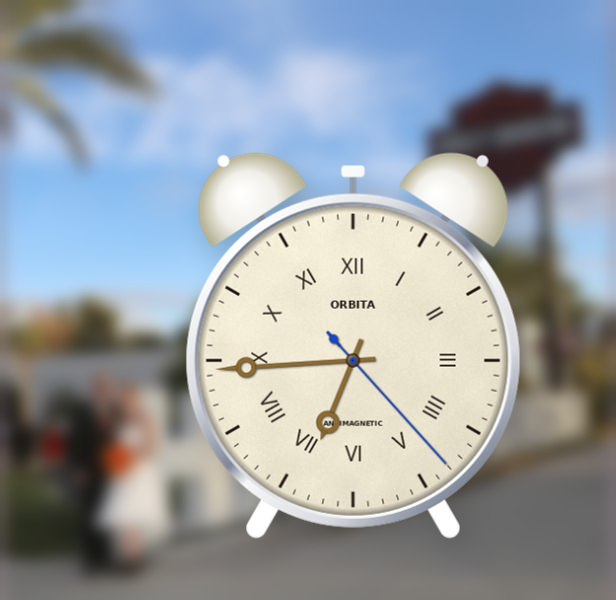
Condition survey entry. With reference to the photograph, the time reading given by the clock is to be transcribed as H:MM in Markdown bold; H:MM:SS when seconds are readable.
**6:44:23**
